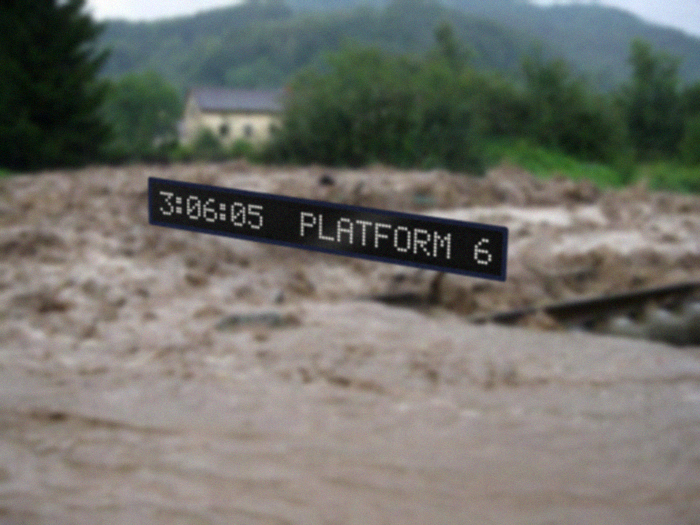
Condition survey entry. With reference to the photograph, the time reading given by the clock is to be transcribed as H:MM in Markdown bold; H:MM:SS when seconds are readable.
**3:06:05**
